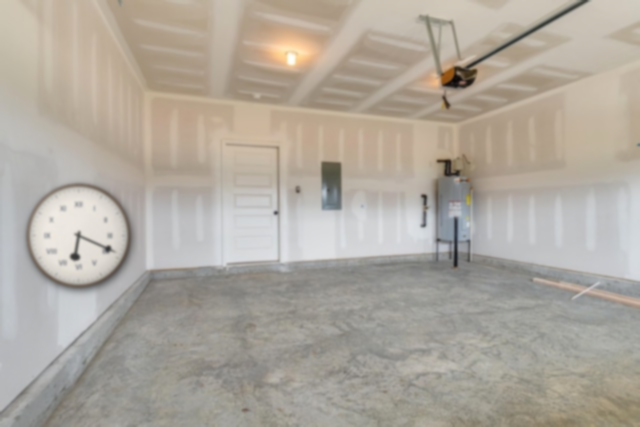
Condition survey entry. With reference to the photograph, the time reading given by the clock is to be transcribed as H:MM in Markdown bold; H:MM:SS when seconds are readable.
**6:19**
